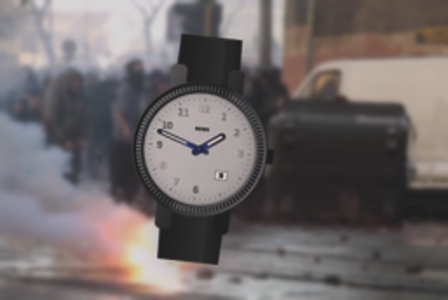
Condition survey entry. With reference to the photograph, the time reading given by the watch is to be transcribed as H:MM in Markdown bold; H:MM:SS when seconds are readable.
**1:48**
